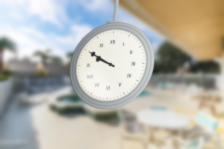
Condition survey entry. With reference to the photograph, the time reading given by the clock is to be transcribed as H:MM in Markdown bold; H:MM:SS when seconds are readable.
**9:50**
